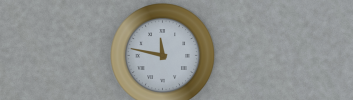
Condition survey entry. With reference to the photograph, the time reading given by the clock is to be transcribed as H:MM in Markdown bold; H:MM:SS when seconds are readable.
**11:47**
